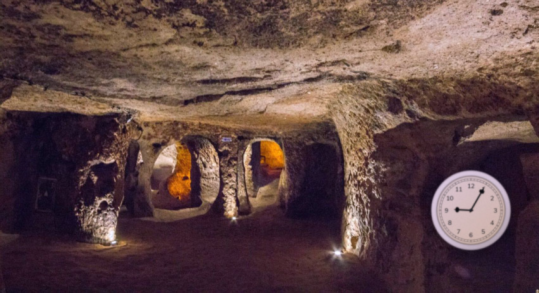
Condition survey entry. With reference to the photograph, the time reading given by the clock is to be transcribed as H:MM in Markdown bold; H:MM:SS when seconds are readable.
**9:05**
